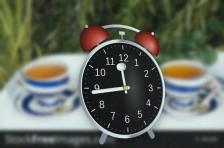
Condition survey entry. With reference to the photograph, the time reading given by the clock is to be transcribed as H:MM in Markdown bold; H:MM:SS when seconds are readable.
**11:44**
